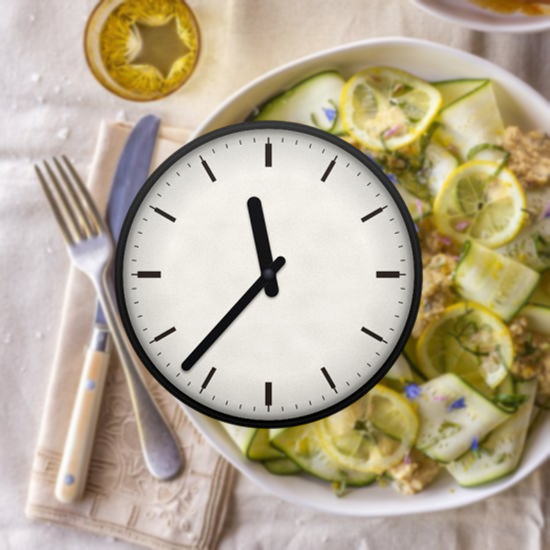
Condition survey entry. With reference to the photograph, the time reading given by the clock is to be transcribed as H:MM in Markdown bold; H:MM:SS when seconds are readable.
**11:37**
